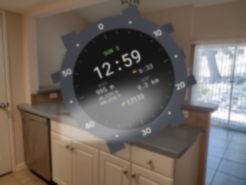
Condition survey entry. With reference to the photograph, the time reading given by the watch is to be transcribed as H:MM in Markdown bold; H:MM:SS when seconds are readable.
**12:59**
